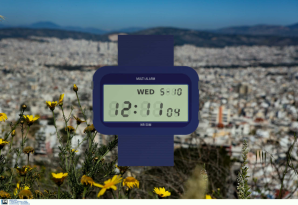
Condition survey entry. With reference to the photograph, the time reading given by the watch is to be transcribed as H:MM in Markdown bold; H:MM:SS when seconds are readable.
**12:11:04**
